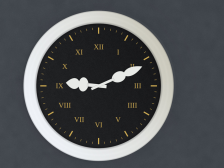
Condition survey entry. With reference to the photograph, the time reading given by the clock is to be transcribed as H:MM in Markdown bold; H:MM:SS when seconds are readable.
**9:11**
